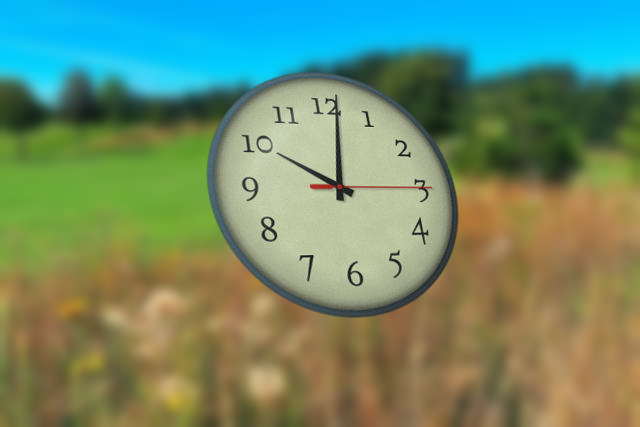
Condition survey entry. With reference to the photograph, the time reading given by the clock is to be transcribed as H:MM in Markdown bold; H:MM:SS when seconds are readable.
**10:01:15**
